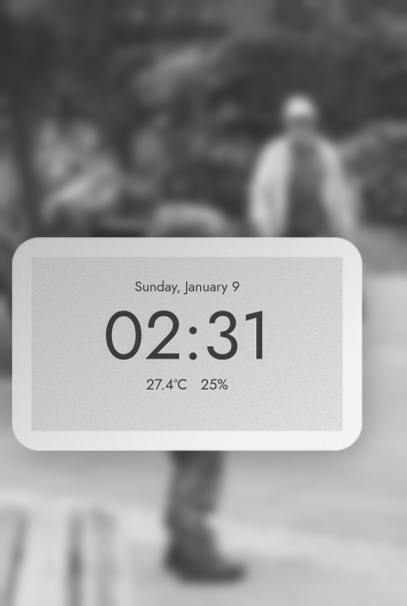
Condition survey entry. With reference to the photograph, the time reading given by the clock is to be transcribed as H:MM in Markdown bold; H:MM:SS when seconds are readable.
**2:31**
